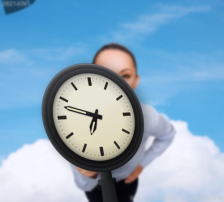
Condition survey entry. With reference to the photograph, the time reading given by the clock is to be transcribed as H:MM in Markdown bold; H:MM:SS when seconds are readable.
**6:48**
